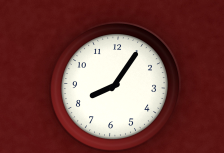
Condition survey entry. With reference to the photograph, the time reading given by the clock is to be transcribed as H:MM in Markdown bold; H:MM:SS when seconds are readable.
**8:05**
